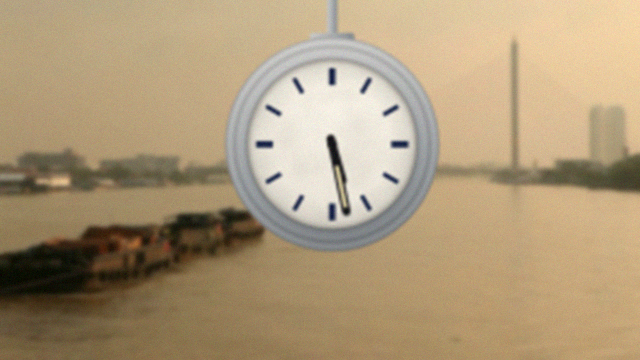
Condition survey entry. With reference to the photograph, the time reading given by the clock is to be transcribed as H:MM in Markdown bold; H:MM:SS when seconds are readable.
**5:28**
